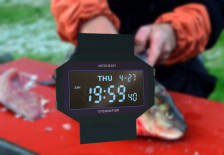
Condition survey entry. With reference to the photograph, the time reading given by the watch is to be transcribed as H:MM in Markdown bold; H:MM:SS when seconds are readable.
**19:59:40**
